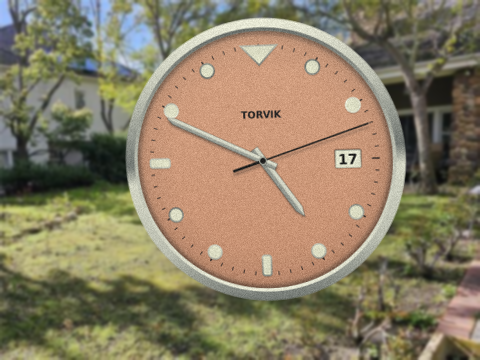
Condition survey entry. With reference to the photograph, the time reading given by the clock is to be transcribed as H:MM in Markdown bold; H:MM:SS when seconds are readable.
**4:49:12**
